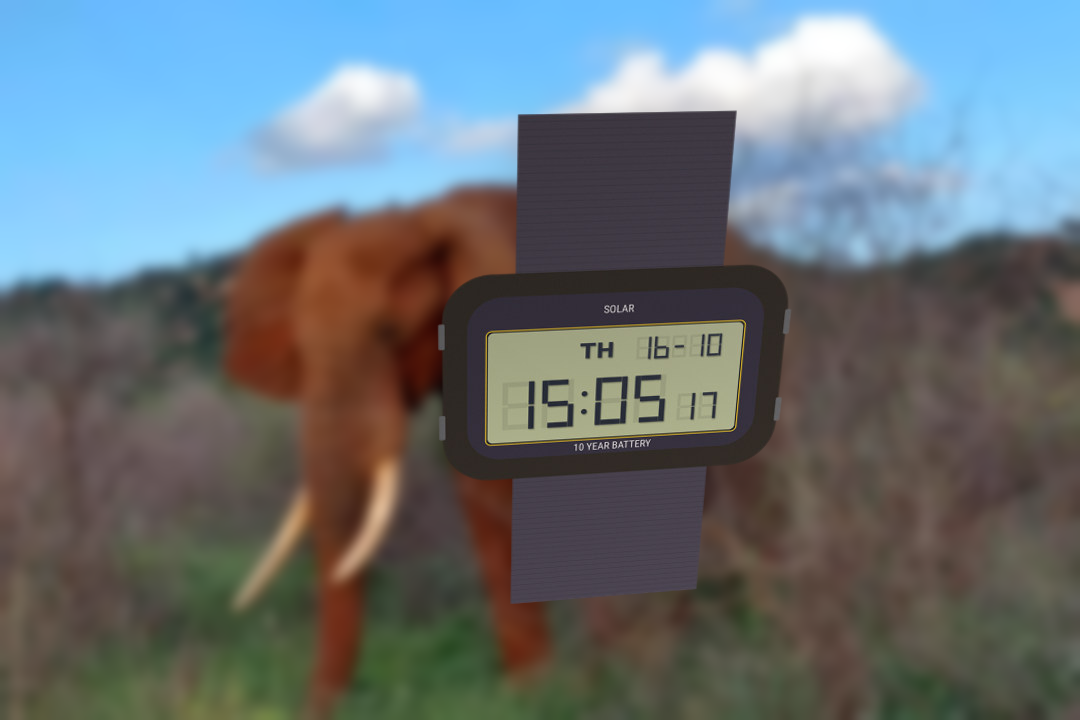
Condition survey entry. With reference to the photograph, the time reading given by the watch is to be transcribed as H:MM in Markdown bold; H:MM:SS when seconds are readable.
**15:05:17**
